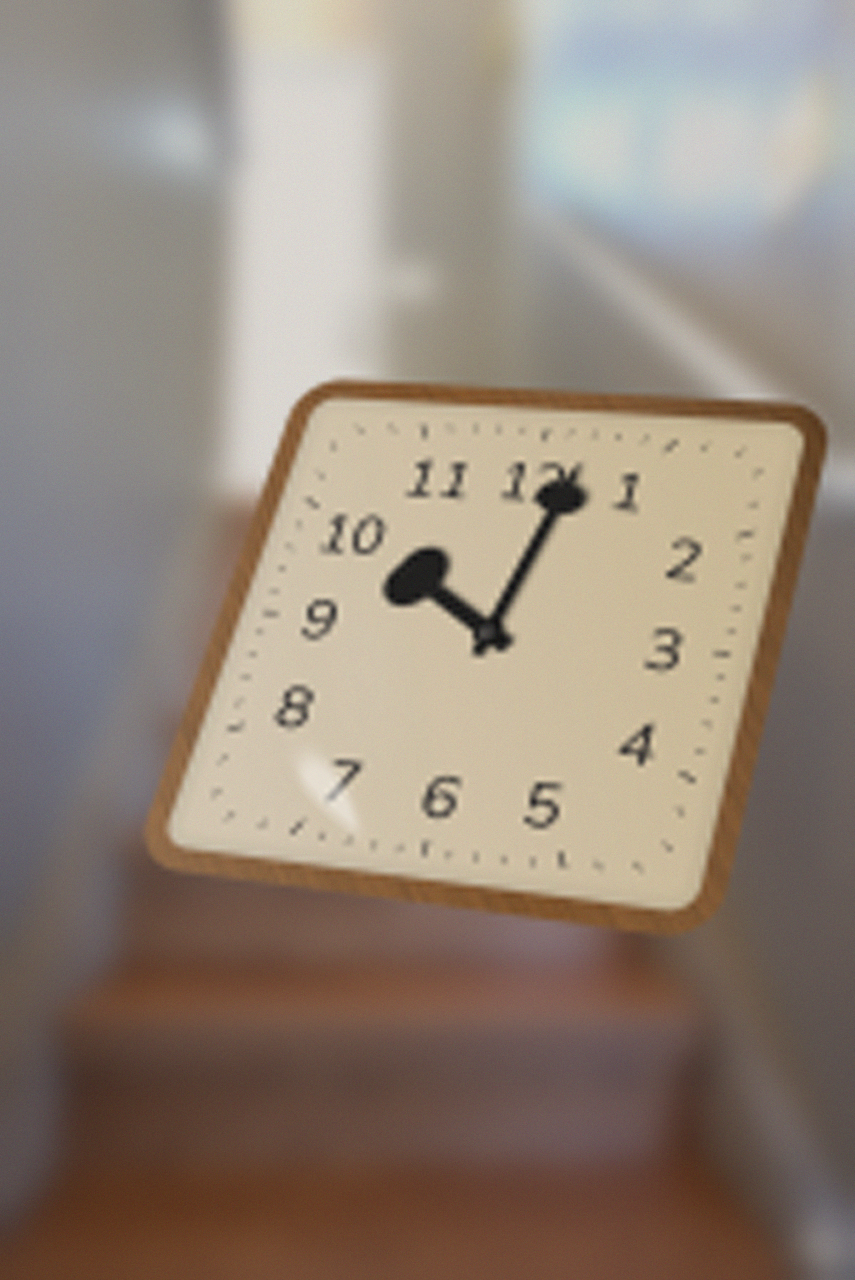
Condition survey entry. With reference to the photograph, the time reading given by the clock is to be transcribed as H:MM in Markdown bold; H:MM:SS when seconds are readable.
**10:02**
